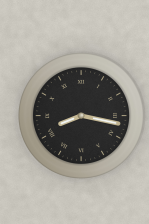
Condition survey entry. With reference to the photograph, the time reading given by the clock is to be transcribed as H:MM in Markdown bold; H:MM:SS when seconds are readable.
**8:17**
